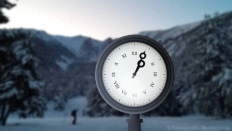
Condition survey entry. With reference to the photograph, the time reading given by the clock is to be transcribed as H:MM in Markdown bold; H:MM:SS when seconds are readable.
**1:04**
